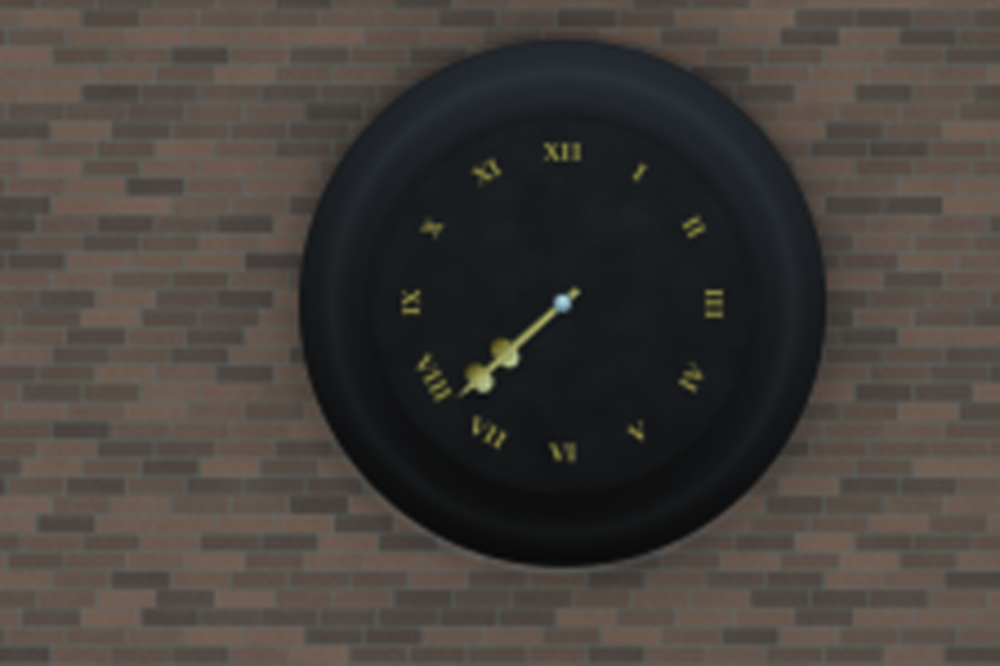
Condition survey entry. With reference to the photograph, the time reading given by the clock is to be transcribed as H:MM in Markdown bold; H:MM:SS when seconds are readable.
**7:38**
